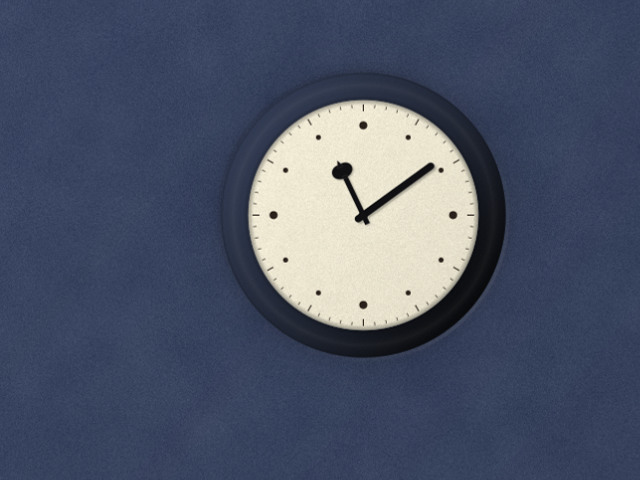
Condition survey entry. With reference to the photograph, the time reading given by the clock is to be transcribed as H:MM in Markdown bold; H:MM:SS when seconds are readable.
**11:09**
